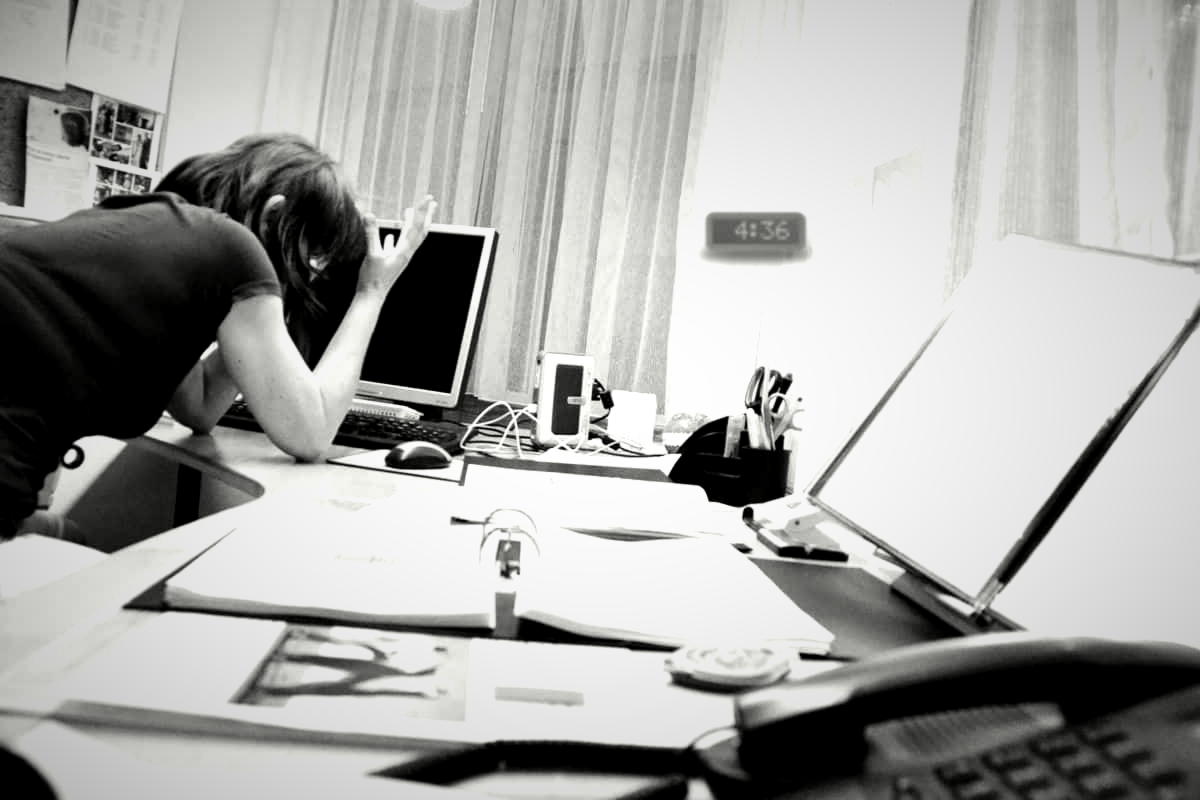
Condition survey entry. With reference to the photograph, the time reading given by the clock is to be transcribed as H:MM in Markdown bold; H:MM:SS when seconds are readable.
**4:36**
